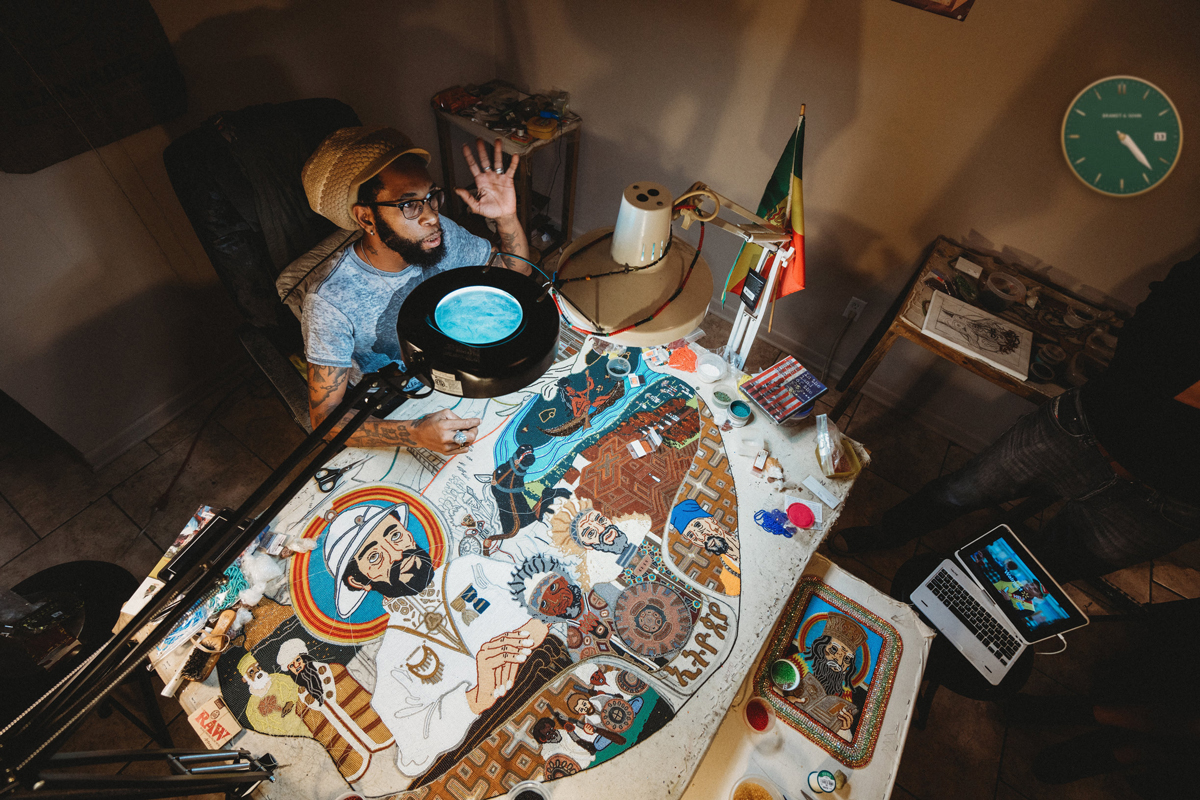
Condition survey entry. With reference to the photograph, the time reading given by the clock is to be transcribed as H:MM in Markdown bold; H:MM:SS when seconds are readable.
**4:23**
